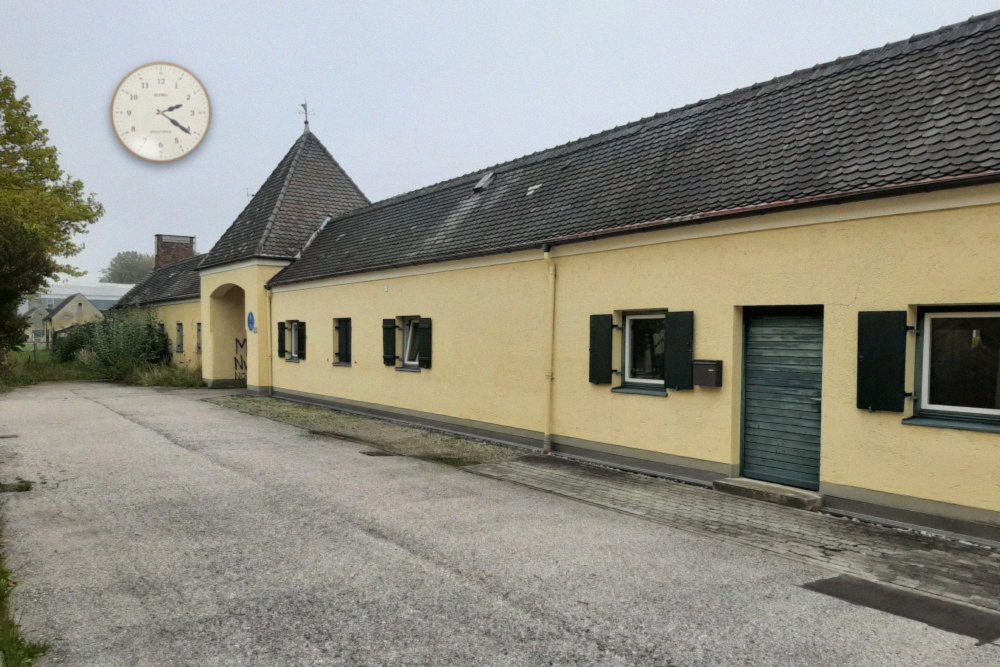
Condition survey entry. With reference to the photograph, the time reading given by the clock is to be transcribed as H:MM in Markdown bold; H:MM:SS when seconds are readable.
**2:21**
